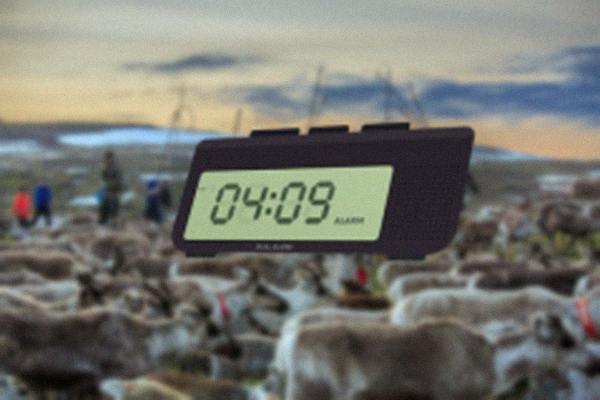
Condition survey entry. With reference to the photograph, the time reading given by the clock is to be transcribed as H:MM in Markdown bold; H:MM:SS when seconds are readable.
**4:09**
